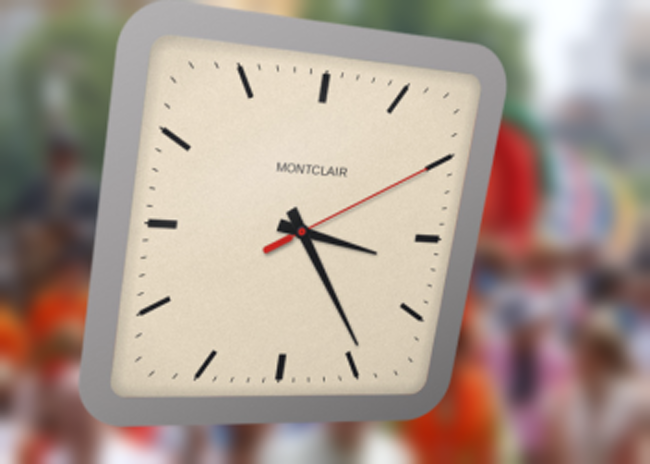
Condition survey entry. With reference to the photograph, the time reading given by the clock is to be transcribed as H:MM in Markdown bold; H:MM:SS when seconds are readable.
**3:24:10**
